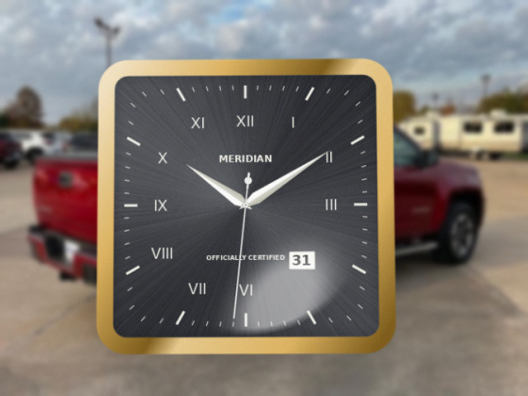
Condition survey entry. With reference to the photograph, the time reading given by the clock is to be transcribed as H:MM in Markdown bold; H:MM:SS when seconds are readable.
**10:09:31**
